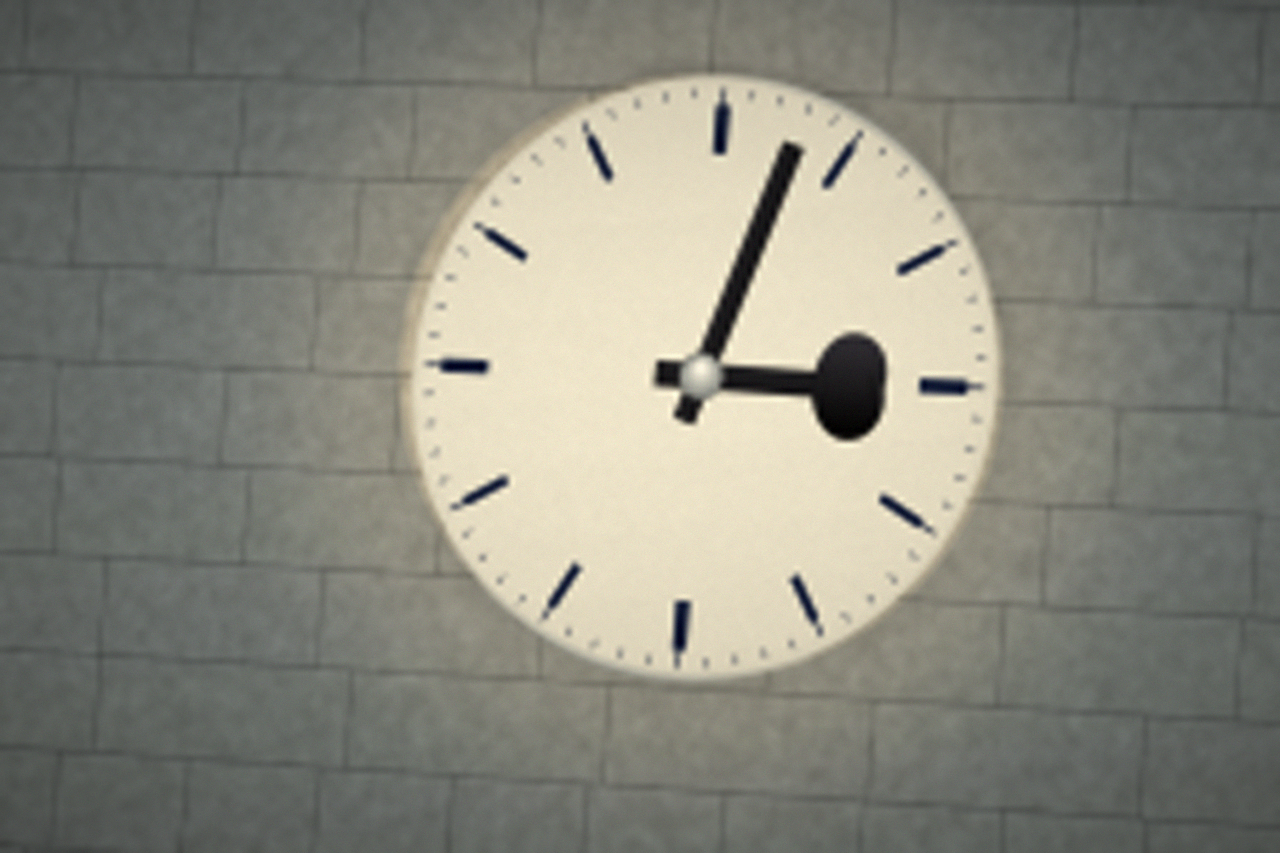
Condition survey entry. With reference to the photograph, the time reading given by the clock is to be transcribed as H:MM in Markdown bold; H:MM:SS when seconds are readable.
**3:03**
